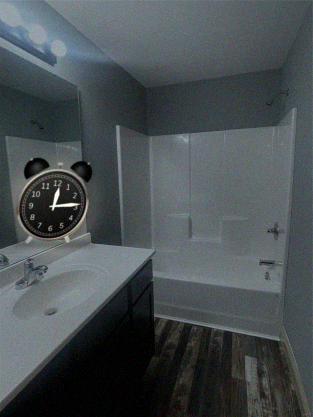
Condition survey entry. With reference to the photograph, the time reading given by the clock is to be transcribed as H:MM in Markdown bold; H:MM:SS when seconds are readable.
**12:14**
